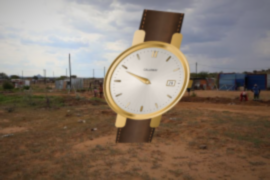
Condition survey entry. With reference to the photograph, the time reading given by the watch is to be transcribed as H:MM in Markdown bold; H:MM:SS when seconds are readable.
**9:49**
